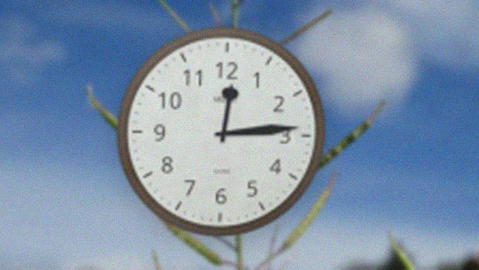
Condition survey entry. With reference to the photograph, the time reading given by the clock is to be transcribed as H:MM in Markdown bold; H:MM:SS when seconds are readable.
**12:14**
